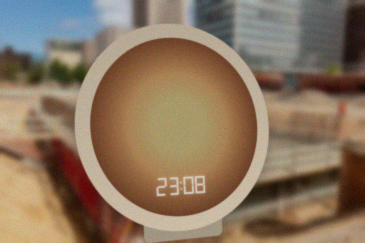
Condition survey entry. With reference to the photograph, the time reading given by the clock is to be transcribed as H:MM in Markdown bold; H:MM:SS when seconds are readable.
**23:08**
